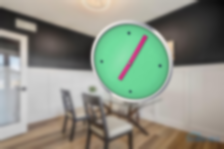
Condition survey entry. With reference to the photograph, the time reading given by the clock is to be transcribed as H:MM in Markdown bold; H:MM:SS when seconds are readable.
**7:05**
